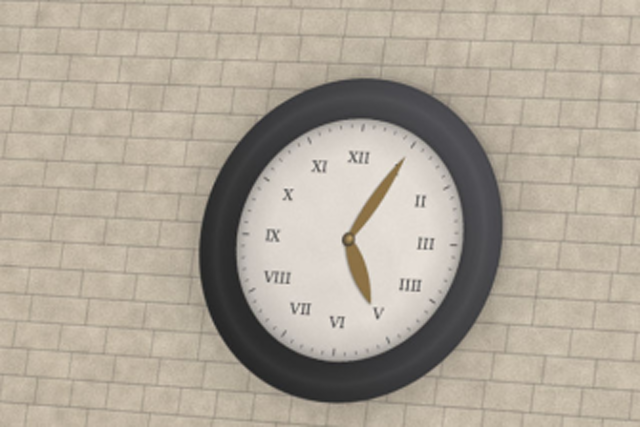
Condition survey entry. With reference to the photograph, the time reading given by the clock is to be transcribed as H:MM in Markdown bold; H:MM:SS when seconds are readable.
**5:05**
